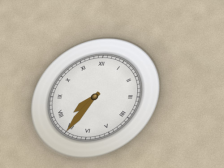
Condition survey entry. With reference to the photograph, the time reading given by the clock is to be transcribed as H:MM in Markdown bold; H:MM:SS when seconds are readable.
**7:35**
